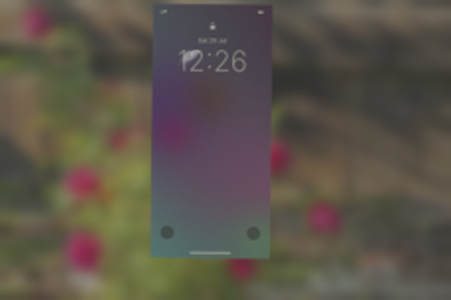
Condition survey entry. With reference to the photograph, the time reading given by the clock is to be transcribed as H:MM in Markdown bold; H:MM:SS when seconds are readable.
**12:26**
